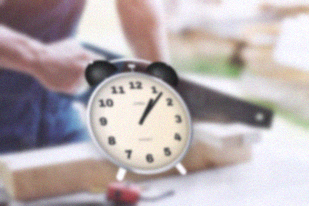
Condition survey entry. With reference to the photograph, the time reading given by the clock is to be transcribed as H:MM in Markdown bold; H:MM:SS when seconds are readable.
**1:07**
